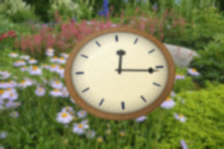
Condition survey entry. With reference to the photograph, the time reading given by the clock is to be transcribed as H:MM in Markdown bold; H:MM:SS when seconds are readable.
**12:16**
